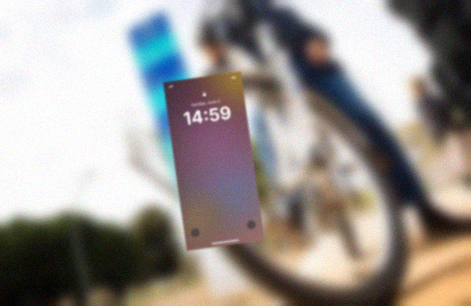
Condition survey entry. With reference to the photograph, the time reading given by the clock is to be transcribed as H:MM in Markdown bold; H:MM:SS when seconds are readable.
**14:59**
